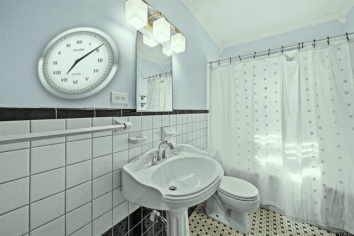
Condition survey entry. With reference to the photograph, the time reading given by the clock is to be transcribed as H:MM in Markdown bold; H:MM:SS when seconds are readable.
**7:09**
